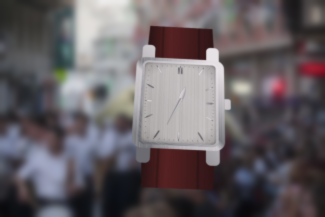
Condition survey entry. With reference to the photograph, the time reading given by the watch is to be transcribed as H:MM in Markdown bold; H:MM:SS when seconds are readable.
**12:34**
